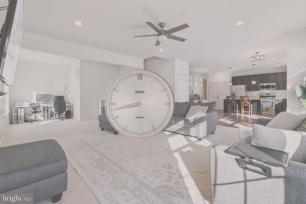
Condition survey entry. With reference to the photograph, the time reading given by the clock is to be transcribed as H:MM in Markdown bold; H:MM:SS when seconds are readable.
**8:43**
